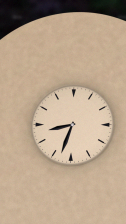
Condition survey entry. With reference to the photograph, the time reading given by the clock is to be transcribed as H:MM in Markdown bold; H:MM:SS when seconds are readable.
**8:33**
